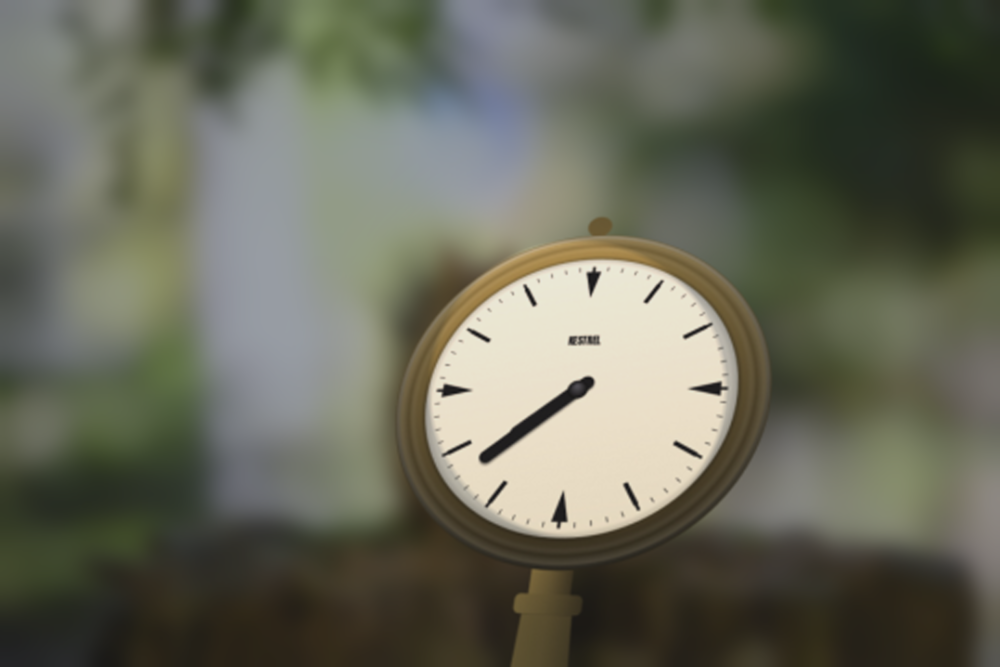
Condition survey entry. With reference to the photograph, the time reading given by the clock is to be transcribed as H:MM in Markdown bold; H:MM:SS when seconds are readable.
**7:38**
